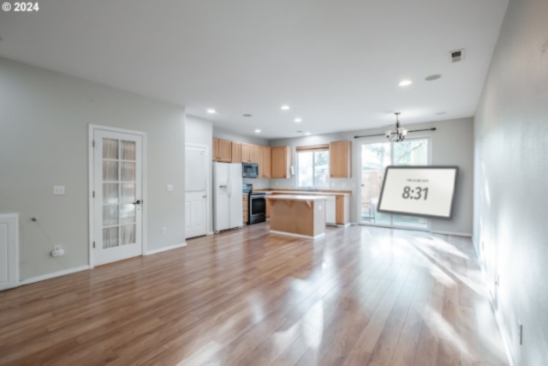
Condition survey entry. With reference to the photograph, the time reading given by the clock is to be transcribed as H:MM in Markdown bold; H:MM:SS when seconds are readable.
**8:31**
